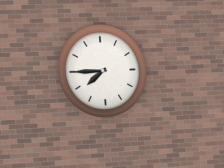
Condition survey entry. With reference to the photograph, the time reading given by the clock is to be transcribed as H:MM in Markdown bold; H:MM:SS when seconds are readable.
**7:45**
